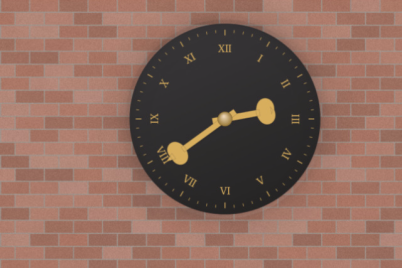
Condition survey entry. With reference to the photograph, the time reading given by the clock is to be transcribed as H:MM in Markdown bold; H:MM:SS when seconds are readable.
**2:39**
